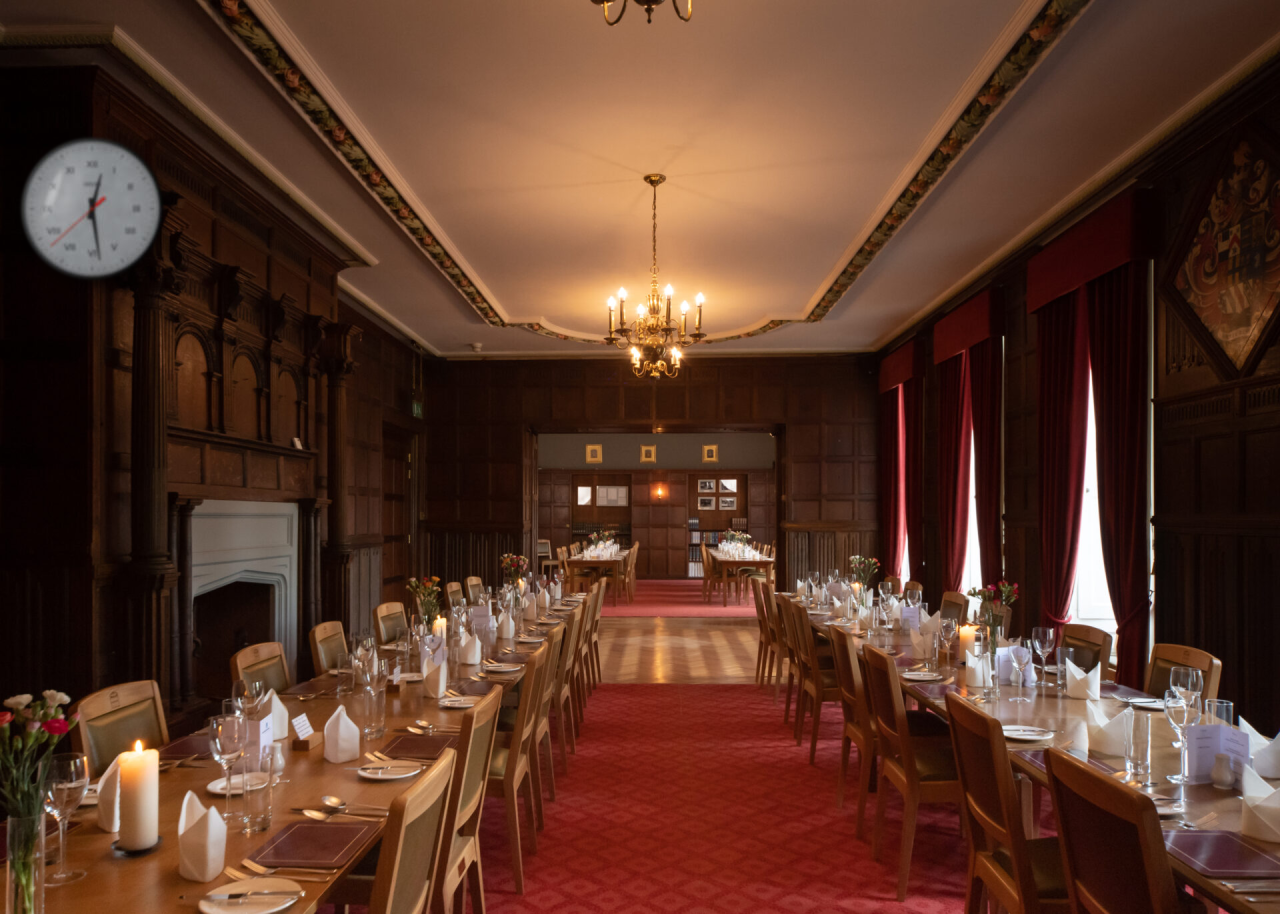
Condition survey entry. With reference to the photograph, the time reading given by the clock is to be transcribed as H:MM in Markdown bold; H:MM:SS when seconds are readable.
**12:28:38**
